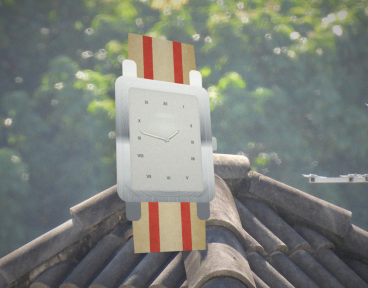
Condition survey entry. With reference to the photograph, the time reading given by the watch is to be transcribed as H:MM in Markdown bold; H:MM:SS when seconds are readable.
**1:47**
